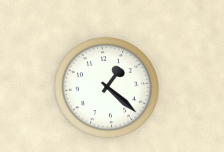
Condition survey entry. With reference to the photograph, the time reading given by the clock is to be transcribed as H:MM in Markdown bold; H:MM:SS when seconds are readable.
**1:23**
